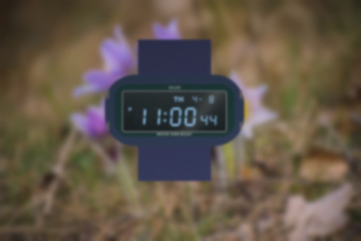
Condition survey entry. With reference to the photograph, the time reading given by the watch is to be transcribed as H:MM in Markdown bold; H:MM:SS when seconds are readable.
**11:00:44**
